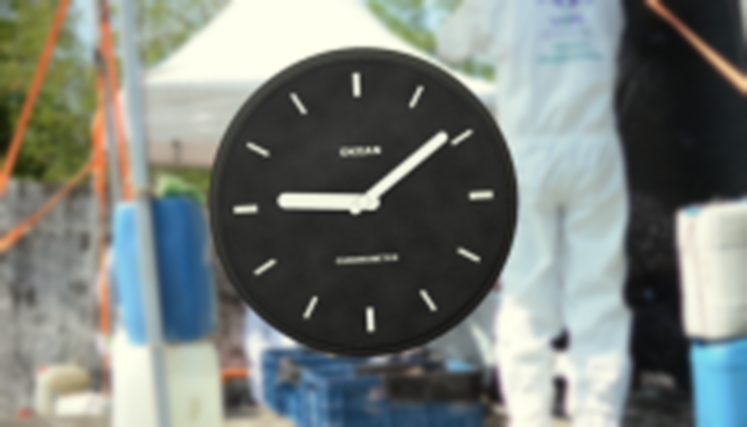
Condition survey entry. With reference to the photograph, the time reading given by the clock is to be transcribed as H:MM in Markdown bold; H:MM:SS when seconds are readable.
**9:09**
